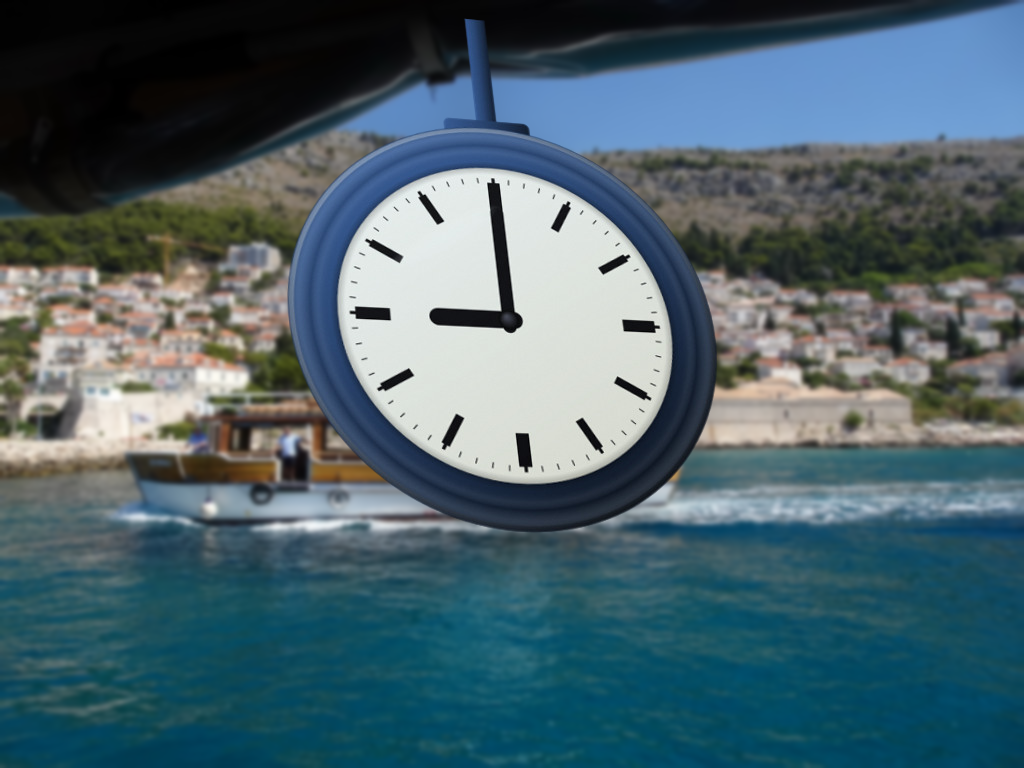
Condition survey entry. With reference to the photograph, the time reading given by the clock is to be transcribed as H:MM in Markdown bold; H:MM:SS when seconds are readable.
**9:00**
